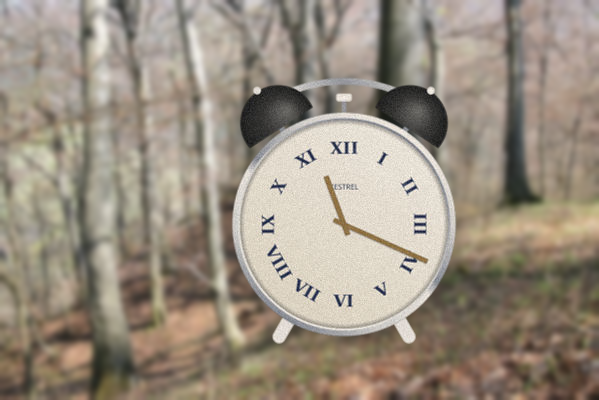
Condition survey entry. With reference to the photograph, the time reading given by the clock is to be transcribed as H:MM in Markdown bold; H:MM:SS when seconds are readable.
**11:19**
